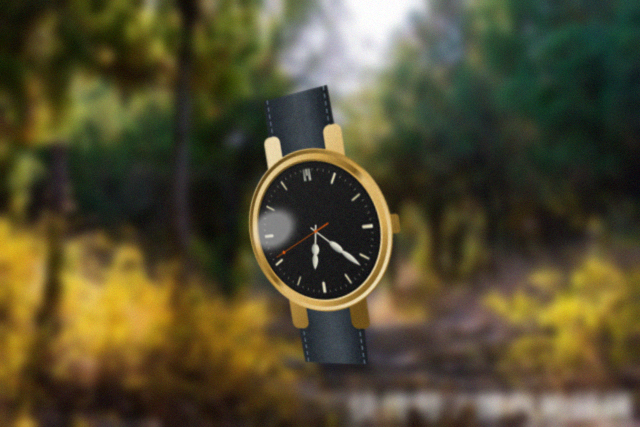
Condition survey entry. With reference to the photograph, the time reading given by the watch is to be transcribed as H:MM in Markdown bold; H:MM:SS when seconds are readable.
**6:21:41**
